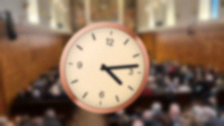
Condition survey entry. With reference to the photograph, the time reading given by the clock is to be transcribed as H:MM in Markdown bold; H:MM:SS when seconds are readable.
**4:13**
